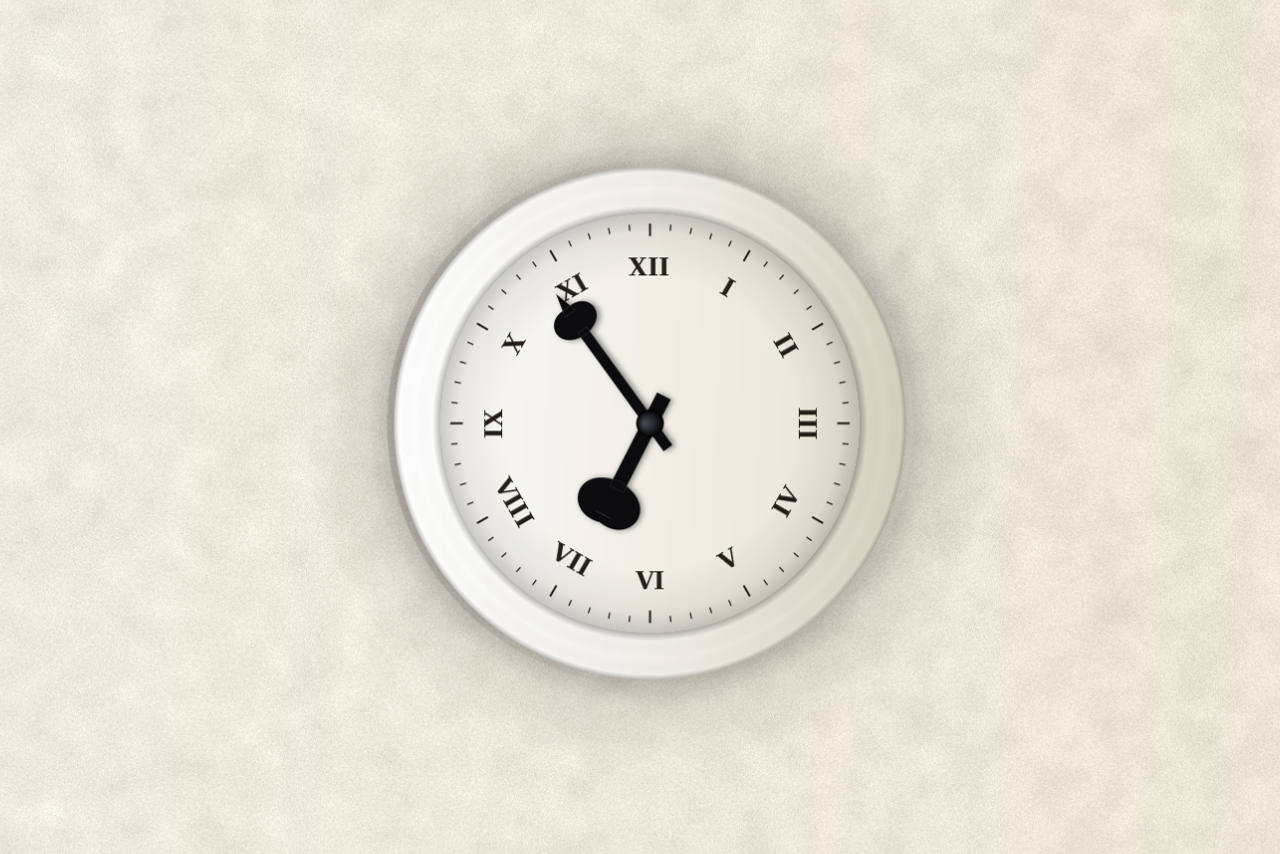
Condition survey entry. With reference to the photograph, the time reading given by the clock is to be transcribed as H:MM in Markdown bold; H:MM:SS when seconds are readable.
**6:54**
